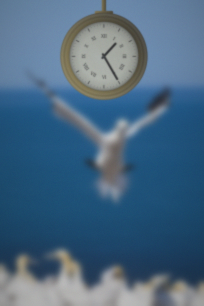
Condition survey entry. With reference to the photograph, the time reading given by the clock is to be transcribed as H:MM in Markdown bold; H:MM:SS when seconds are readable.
**1:25**
